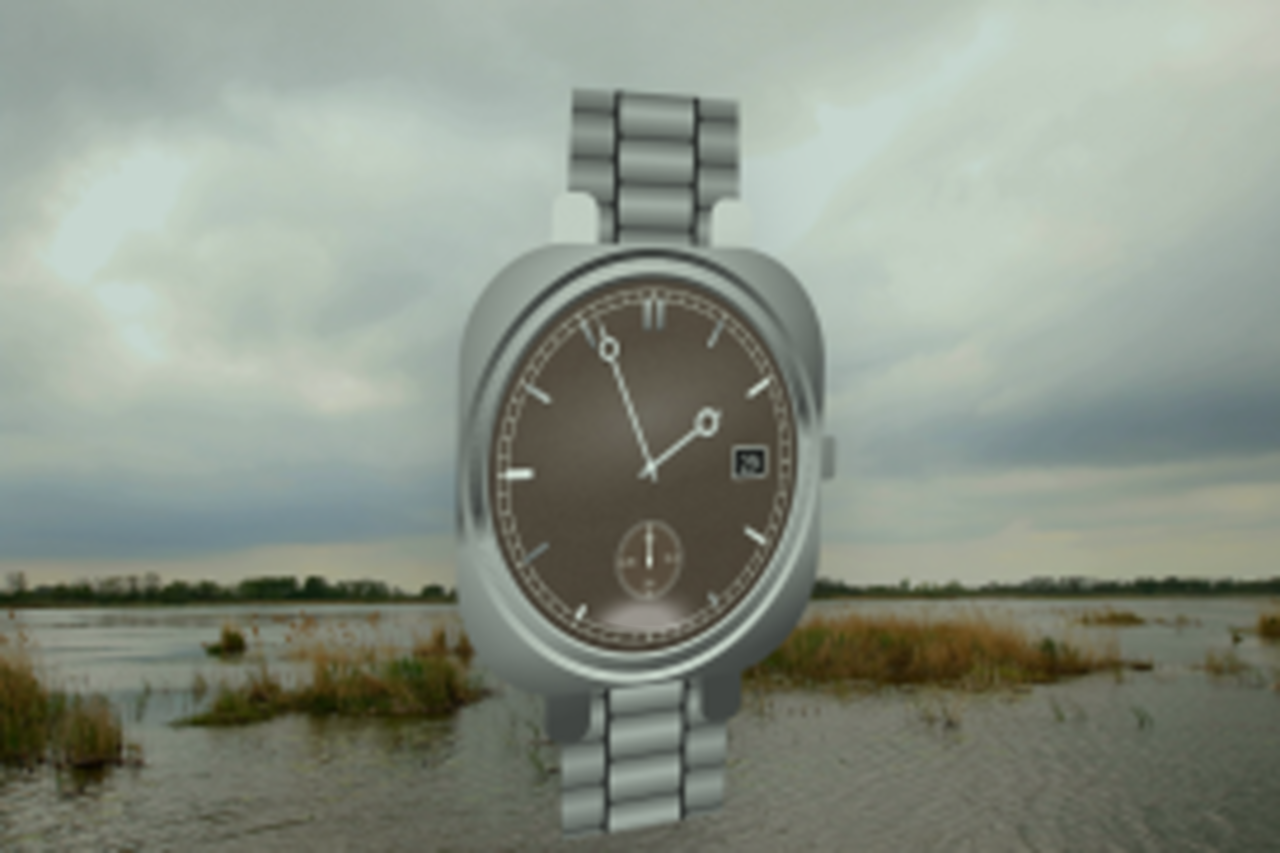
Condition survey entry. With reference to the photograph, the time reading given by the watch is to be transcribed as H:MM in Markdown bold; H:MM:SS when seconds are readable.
**1:56**
